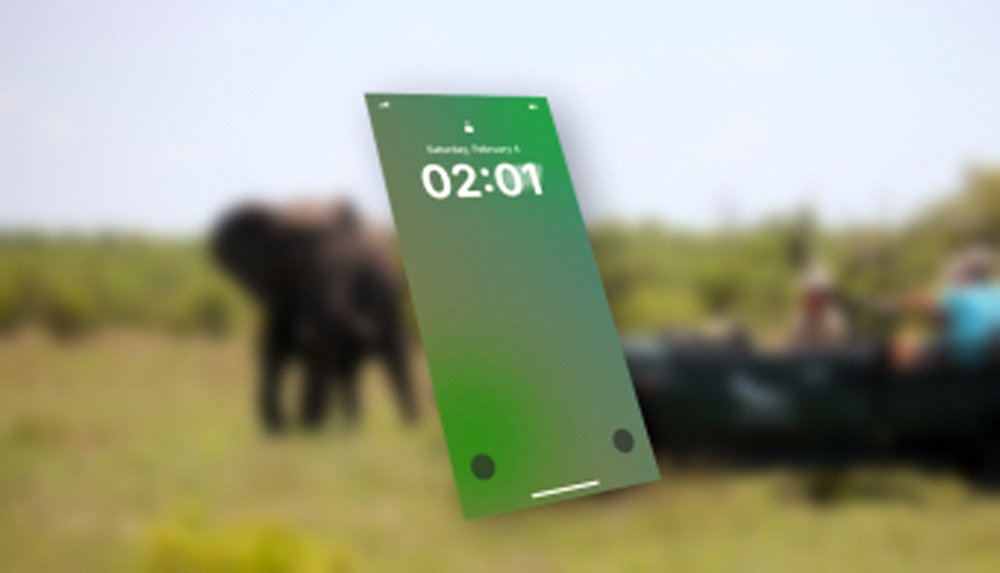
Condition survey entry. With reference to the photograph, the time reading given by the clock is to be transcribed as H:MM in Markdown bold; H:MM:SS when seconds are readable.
**2:01**
